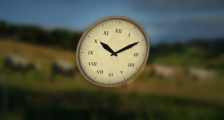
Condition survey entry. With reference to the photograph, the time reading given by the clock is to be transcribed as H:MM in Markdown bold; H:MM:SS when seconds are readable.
**10:10**
